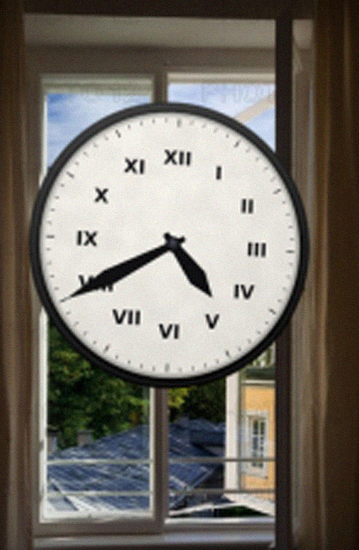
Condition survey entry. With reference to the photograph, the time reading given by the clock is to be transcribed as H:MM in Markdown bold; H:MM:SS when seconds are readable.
**4:40**
